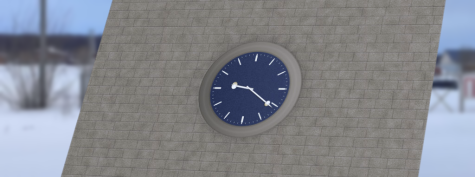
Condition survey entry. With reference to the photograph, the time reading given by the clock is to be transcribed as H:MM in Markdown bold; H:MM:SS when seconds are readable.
**9:21**
